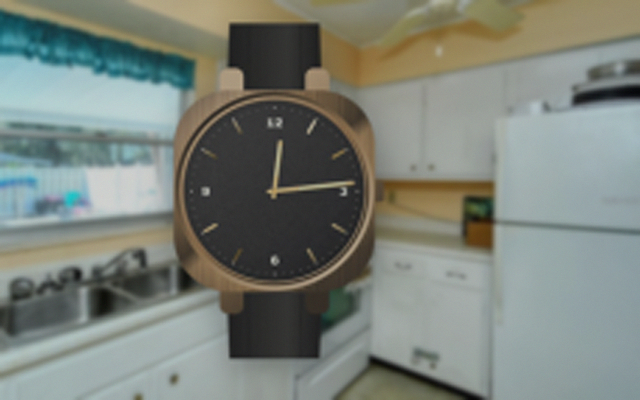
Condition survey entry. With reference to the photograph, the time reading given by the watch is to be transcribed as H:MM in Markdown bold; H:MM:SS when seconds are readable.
**12:14**
